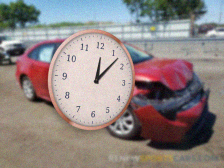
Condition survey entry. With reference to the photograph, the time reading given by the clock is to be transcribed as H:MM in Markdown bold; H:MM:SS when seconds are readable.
**12:07**
